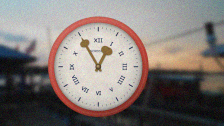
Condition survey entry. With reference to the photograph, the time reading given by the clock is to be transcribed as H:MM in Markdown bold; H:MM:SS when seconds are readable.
**12:55**
